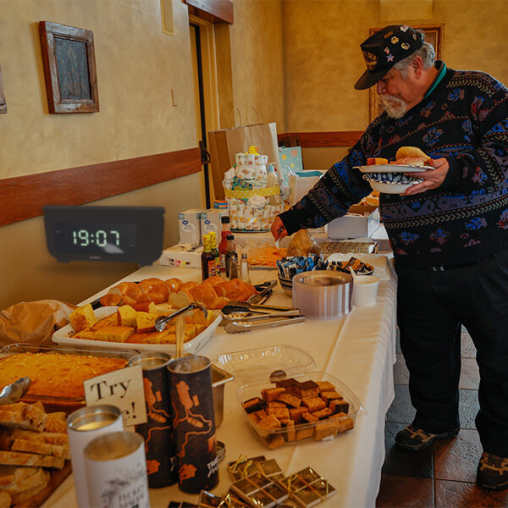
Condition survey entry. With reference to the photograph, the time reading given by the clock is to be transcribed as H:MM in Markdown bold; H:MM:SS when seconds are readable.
**19:07**
